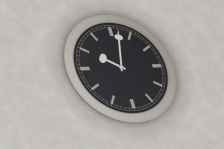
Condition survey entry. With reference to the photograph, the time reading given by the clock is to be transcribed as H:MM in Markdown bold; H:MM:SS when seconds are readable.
**10:02**
